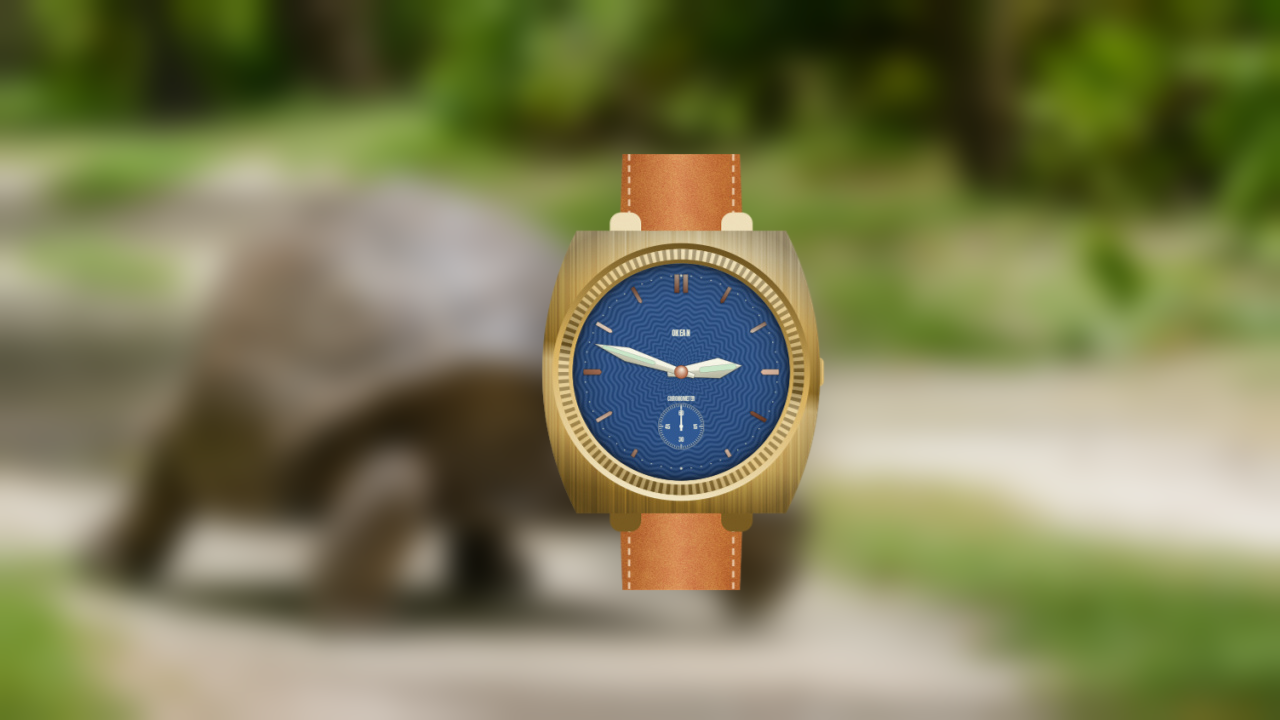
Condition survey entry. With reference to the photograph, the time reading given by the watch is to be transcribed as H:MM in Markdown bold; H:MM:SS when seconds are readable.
**2:48**
